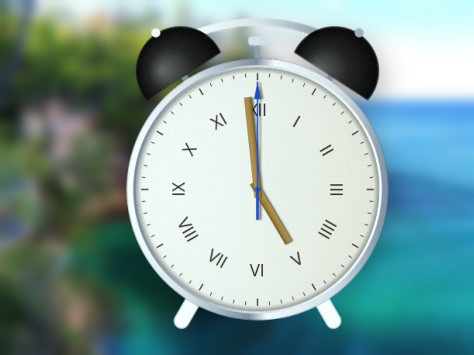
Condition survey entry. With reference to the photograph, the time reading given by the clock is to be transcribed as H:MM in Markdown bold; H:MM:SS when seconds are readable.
**4:59:00**
